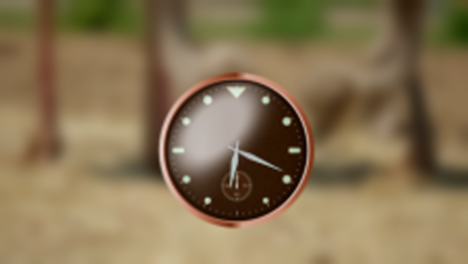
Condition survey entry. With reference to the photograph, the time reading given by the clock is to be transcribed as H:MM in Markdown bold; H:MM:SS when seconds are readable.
**6:19**
